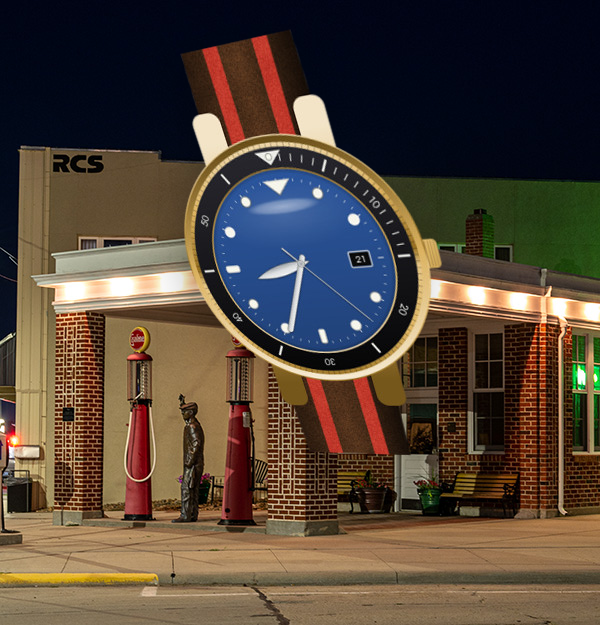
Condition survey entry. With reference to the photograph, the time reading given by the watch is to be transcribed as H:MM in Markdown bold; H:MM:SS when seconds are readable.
**8:34:23**
